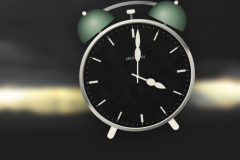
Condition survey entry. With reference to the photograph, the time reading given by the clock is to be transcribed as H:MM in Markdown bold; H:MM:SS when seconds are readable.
**4:01**
